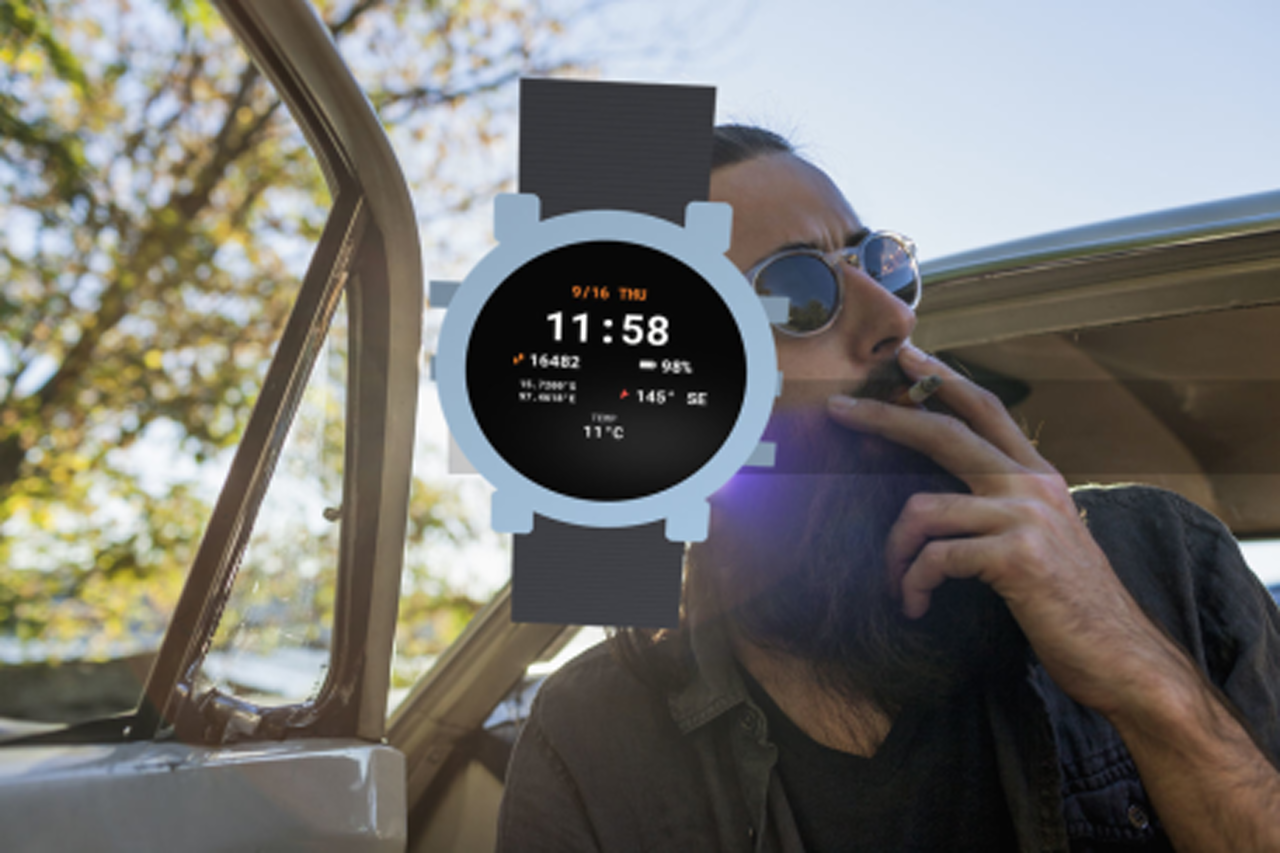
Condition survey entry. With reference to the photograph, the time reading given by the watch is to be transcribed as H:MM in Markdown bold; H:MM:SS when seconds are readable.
**11:58**
